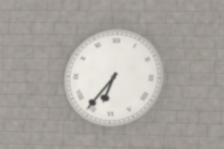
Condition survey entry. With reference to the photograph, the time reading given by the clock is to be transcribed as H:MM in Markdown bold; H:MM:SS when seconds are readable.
**6:36**
